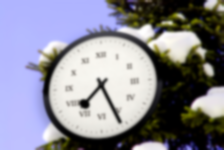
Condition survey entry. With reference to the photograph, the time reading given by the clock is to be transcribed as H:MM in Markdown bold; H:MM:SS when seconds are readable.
**7:26**
